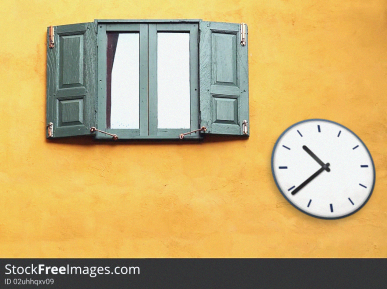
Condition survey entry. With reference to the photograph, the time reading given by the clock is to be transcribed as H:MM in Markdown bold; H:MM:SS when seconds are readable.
**10:39**
